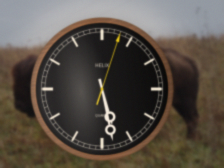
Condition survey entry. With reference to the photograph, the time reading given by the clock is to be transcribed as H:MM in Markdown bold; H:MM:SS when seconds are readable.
**5:28:03**
